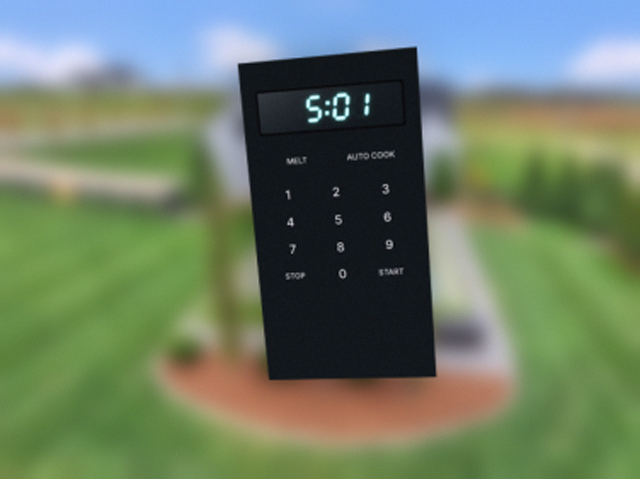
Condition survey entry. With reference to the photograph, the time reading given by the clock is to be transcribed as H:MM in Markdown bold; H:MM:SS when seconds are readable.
**5:01**
